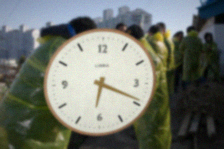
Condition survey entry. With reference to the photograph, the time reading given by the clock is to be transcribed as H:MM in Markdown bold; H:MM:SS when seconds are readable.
**6:19**
